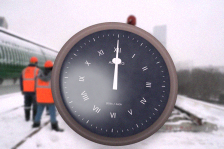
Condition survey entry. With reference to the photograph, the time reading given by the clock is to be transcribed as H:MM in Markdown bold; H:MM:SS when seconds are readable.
**12:00**
